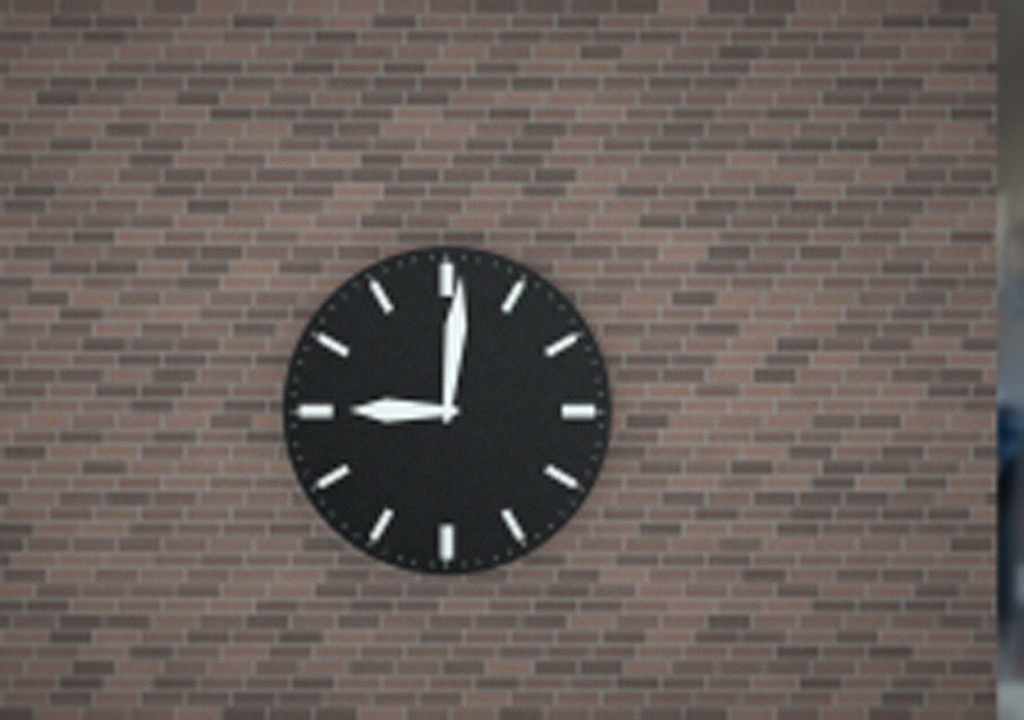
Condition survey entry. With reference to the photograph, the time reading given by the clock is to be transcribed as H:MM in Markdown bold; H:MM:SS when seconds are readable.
**9:01**
